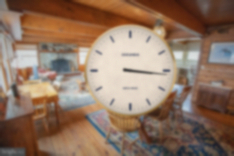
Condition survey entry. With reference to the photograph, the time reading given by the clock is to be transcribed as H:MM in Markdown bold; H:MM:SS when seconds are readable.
**3:16**
